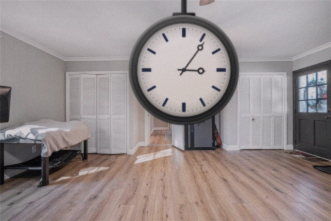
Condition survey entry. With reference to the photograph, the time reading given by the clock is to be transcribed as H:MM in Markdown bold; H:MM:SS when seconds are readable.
**3:06**
